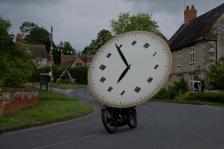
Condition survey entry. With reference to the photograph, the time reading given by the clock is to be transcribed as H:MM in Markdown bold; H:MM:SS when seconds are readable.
**5:49**
